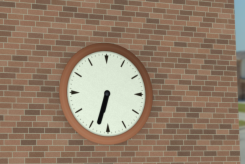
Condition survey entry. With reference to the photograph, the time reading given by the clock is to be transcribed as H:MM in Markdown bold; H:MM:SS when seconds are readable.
**6:33**
